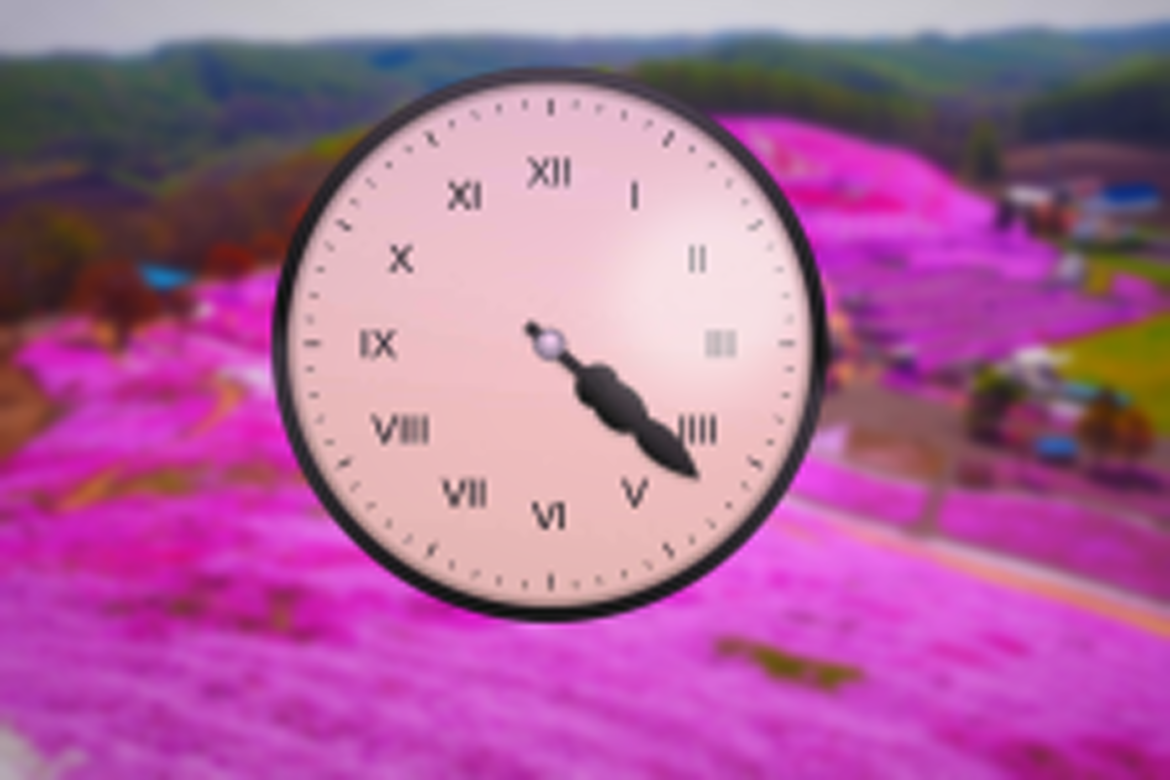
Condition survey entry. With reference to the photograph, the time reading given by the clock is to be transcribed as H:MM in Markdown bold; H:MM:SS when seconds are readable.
**4:22**
